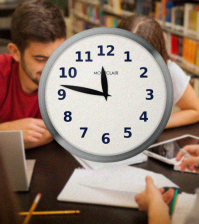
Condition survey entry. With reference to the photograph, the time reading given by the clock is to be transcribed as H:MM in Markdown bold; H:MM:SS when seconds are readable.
**11:47**
